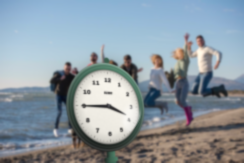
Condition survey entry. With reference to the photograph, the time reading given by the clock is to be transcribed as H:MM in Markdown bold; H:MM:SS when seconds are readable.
**3:45**
